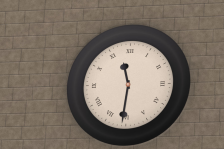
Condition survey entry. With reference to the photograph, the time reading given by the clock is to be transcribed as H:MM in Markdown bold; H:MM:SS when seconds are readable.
**11:31**
